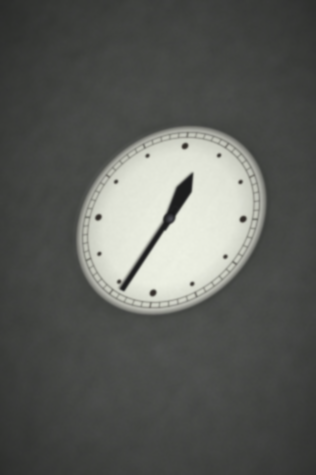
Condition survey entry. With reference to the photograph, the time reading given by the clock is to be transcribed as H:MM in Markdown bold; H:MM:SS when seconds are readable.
**12:34**
